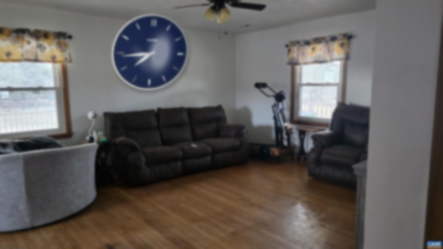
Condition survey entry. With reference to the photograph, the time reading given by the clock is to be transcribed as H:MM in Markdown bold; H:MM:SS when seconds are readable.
**7:44**
